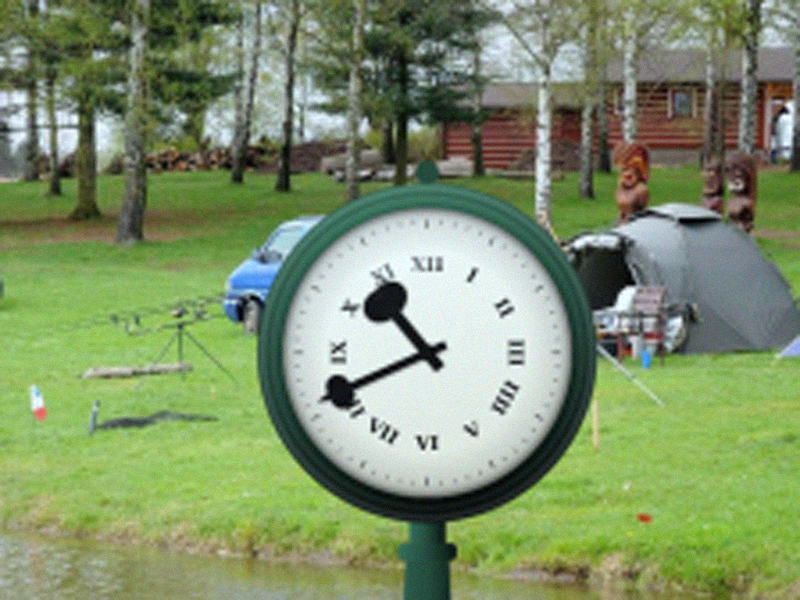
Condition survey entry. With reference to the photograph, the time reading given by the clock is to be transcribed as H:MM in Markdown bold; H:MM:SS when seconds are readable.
**10:41**
